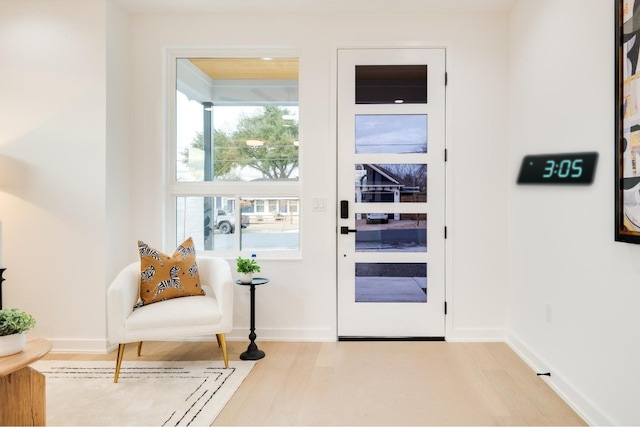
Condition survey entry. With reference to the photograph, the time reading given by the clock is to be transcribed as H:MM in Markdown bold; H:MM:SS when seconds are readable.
**3:05**
